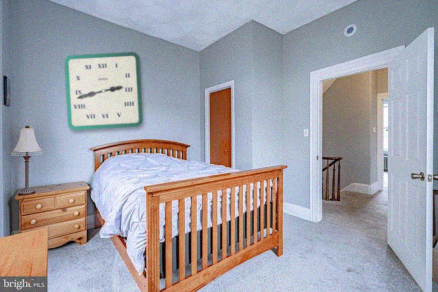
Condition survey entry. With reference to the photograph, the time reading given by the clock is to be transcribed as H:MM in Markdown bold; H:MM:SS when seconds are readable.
**2:43**
